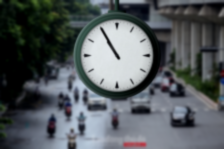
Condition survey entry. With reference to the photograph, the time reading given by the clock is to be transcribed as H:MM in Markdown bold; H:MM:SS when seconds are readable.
**10:55**
